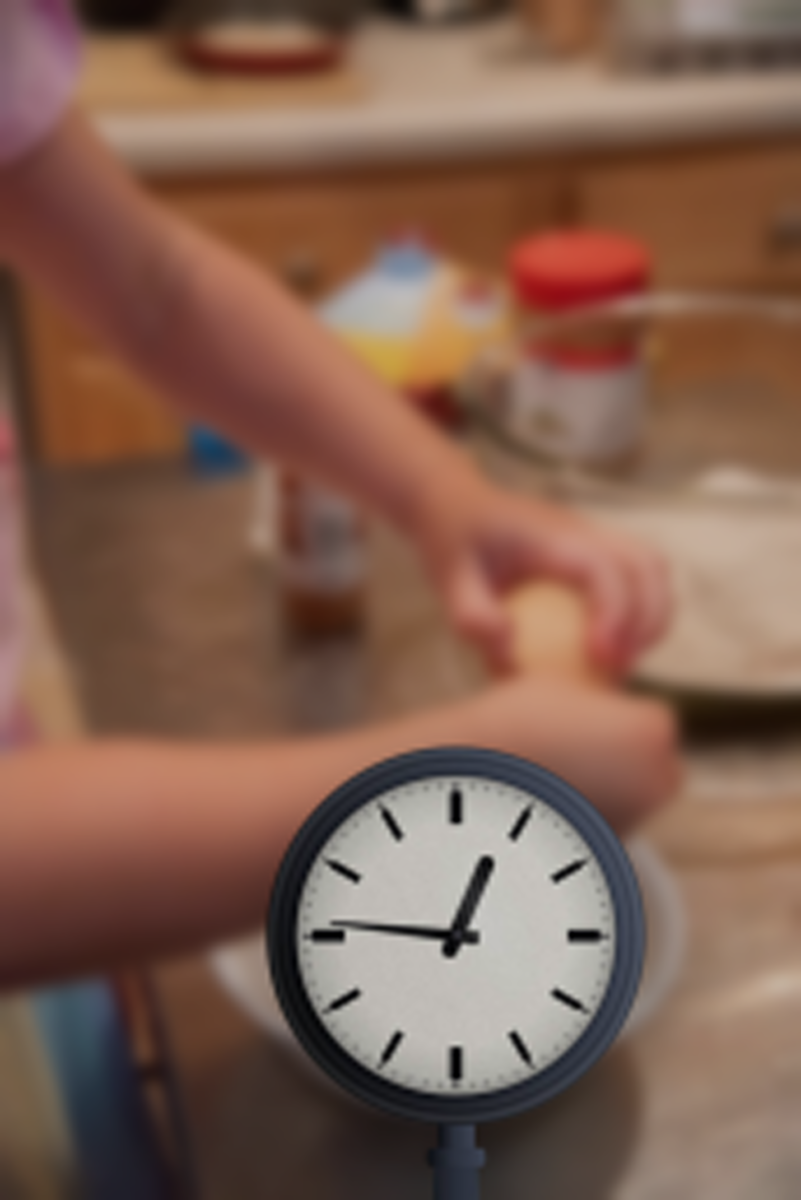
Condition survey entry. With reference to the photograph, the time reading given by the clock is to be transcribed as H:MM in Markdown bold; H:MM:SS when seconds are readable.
**12:46**
